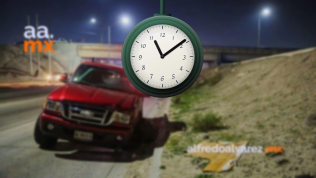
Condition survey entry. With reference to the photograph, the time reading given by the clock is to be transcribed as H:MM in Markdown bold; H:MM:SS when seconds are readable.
**11:09**
